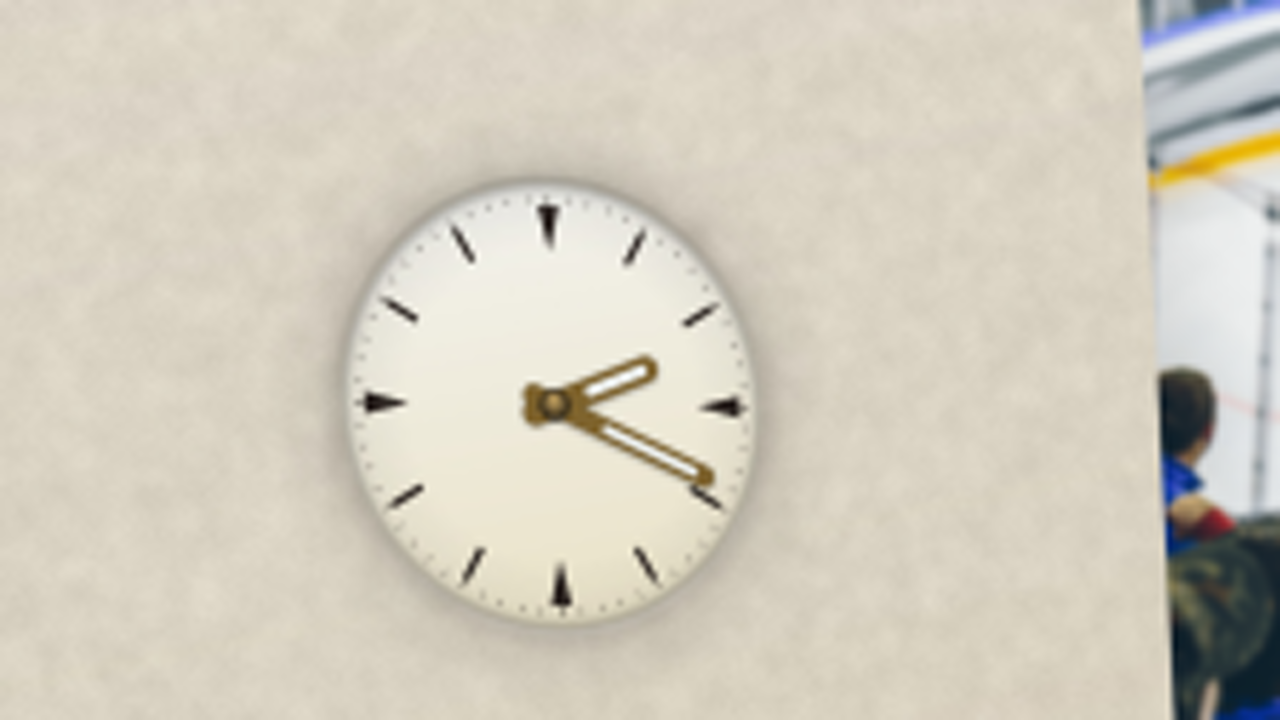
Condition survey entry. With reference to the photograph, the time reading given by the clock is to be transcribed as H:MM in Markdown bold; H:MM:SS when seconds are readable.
**2:19**
